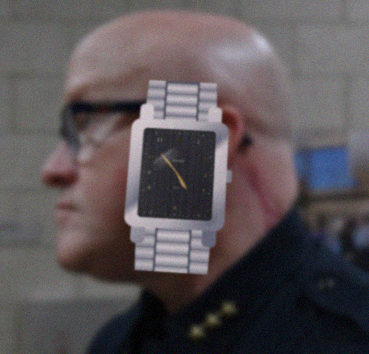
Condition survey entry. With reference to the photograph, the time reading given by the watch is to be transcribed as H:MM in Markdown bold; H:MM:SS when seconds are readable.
**4:53**
